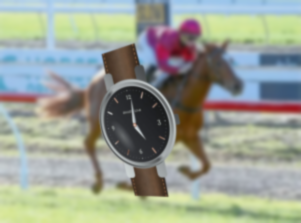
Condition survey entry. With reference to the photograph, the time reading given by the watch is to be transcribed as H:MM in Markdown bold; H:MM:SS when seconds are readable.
**5:01**
